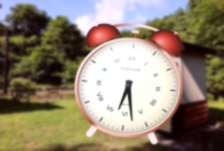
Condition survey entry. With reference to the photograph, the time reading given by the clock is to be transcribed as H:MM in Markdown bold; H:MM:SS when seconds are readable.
**6:28**
